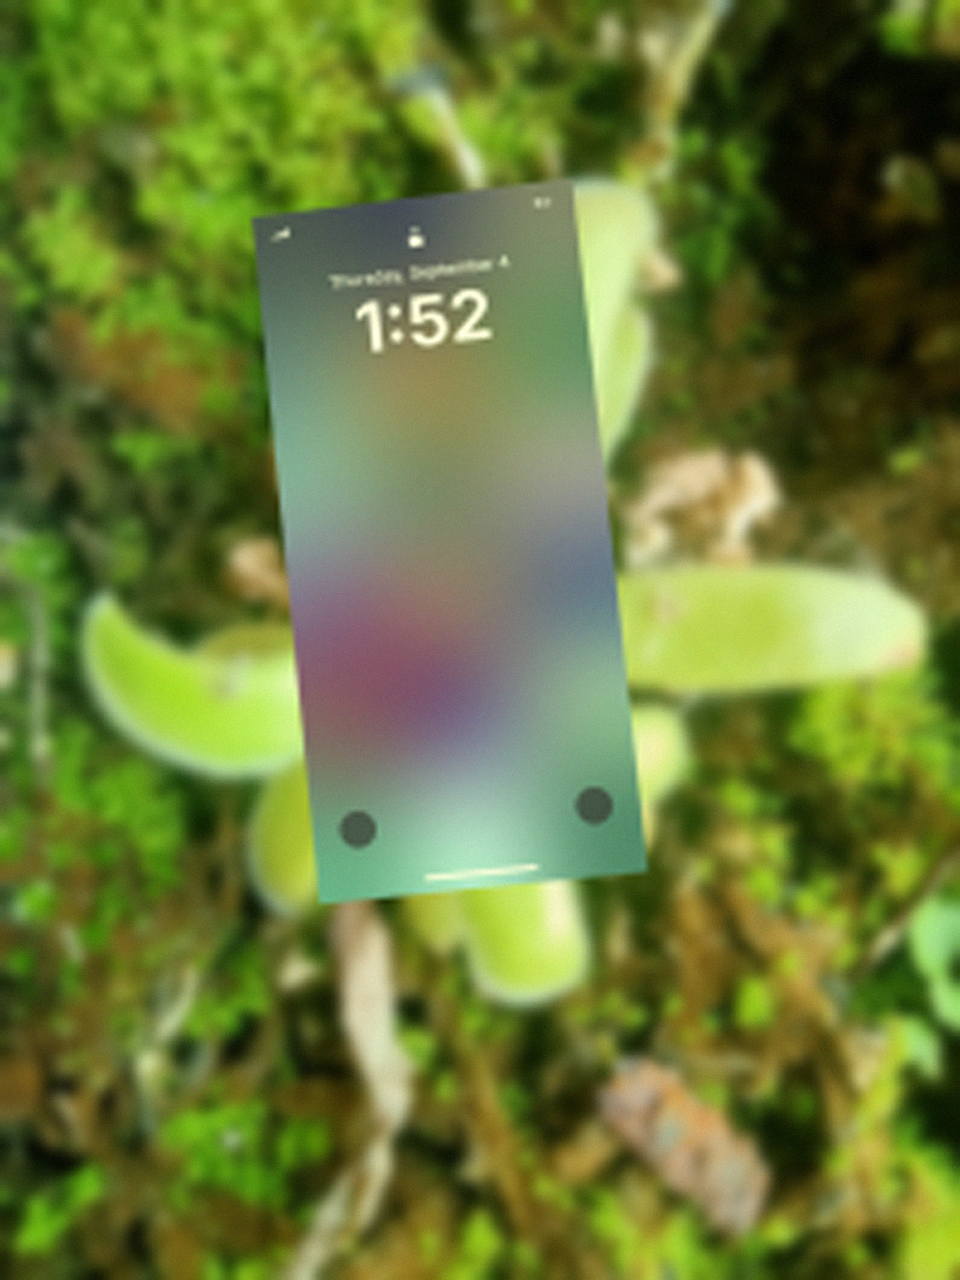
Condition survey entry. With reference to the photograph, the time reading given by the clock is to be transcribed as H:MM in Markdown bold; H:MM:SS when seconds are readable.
**1:52**
